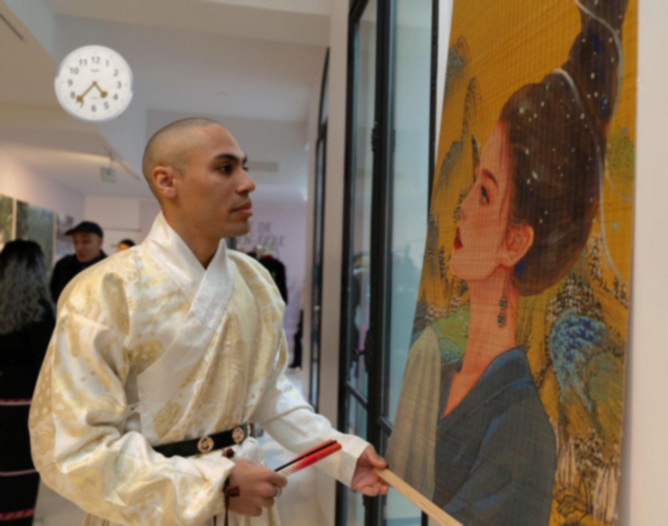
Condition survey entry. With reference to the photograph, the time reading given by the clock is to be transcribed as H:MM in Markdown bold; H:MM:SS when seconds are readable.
**4:37**
